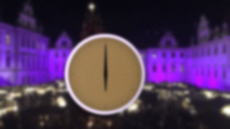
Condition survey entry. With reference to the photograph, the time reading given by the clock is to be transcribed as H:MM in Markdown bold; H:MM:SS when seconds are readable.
**6:00**
